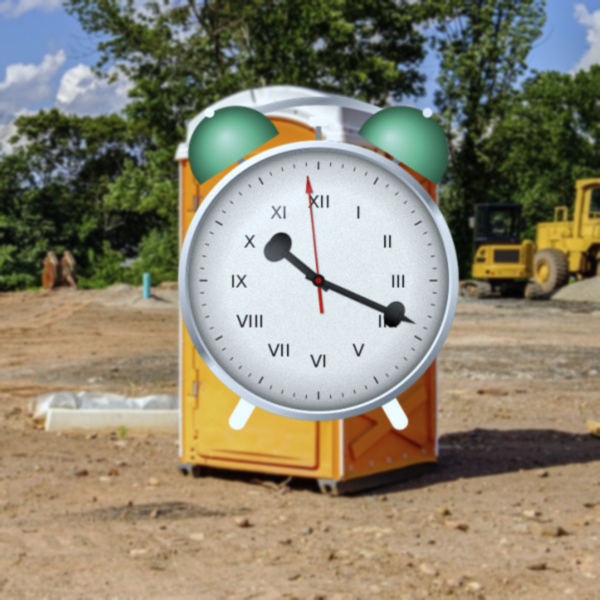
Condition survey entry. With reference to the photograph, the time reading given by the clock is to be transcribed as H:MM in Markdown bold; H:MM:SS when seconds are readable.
**10:18:59**
